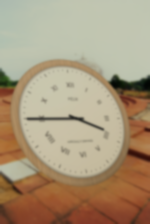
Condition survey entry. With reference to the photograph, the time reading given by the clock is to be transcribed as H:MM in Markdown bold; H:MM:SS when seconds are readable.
**3:45**
